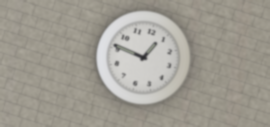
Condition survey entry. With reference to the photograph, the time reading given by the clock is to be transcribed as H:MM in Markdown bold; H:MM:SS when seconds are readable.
**12:46**
